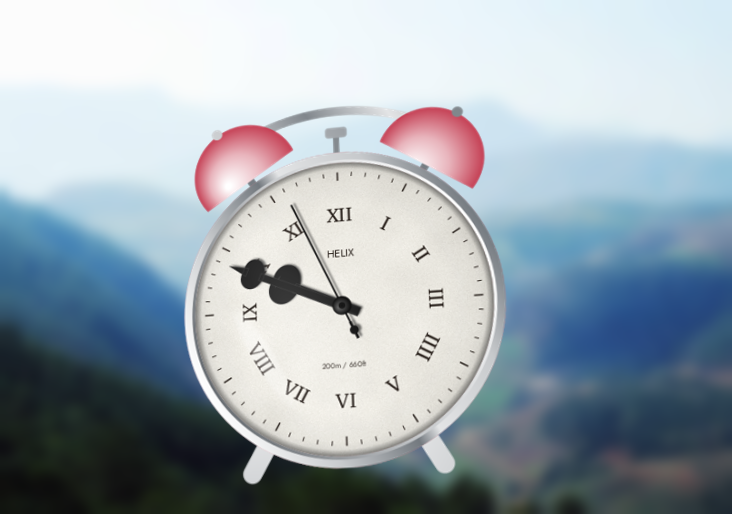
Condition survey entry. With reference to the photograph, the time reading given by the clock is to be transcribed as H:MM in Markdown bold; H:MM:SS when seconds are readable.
**9:48:56**
